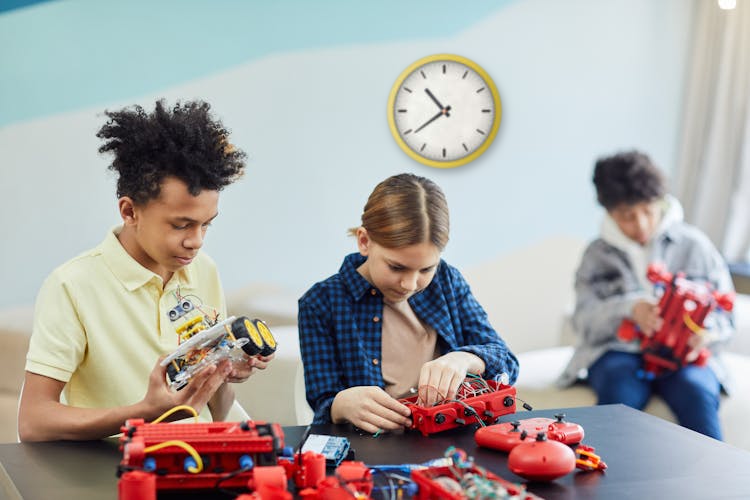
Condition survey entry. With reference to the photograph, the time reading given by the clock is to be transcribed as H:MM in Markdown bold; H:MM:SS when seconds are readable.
**10:39**
